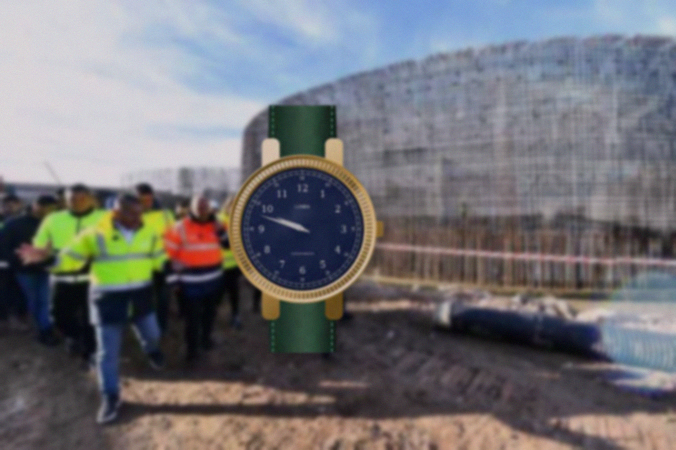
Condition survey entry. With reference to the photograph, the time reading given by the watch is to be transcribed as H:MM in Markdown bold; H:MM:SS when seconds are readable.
**9:48**
